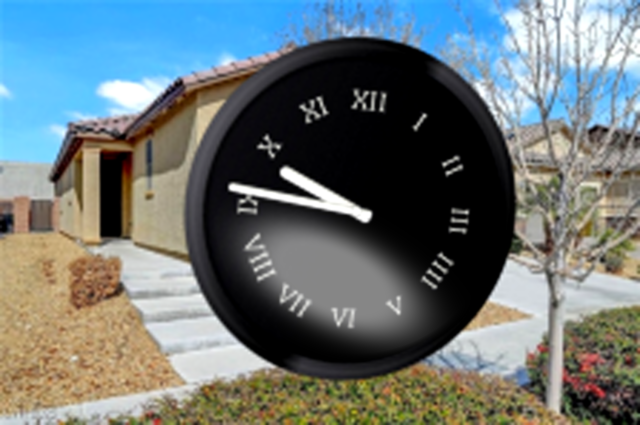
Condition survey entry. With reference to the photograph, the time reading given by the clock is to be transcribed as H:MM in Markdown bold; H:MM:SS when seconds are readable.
**9:46**
